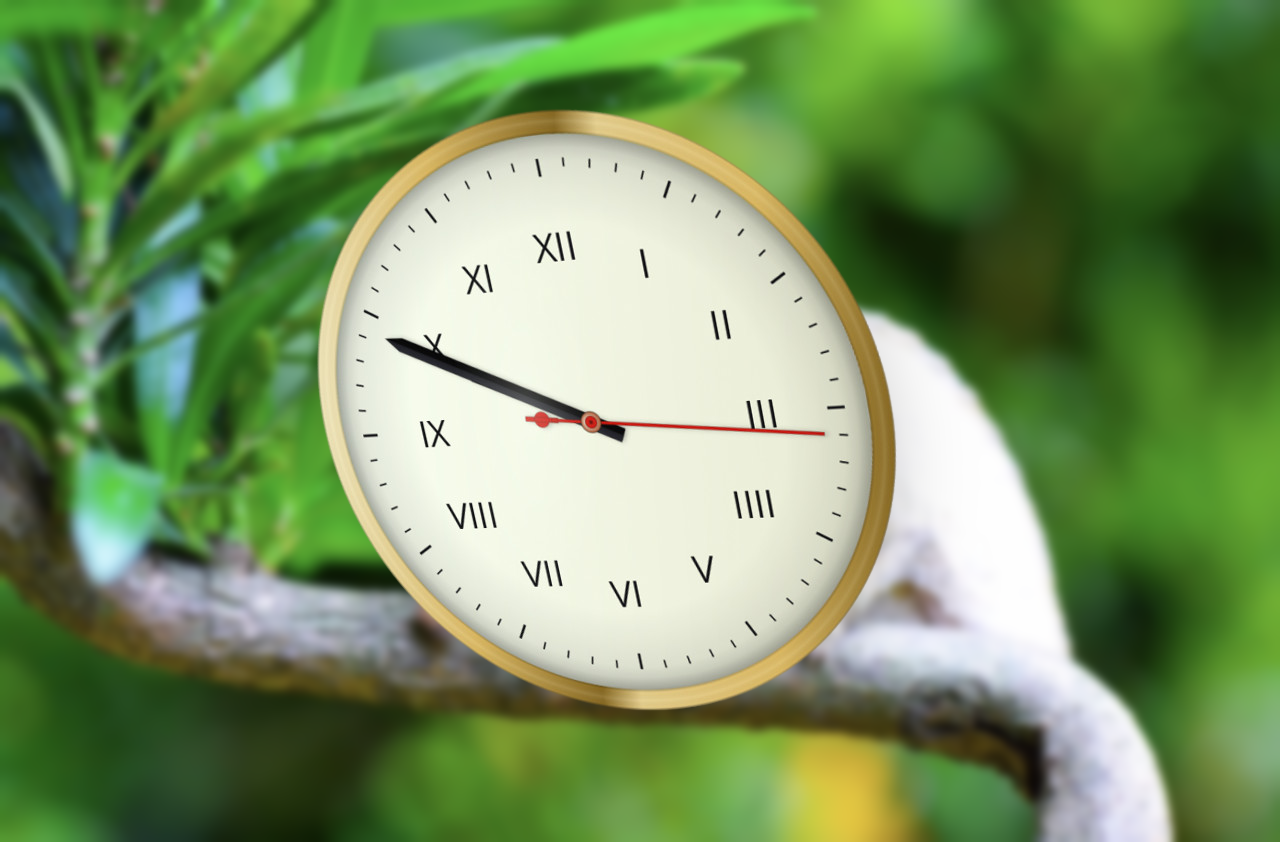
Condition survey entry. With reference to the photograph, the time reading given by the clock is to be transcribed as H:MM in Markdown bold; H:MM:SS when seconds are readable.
**9:49:16**
